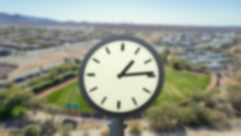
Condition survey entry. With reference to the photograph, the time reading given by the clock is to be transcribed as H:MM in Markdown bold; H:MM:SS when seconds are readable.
**1:14**
